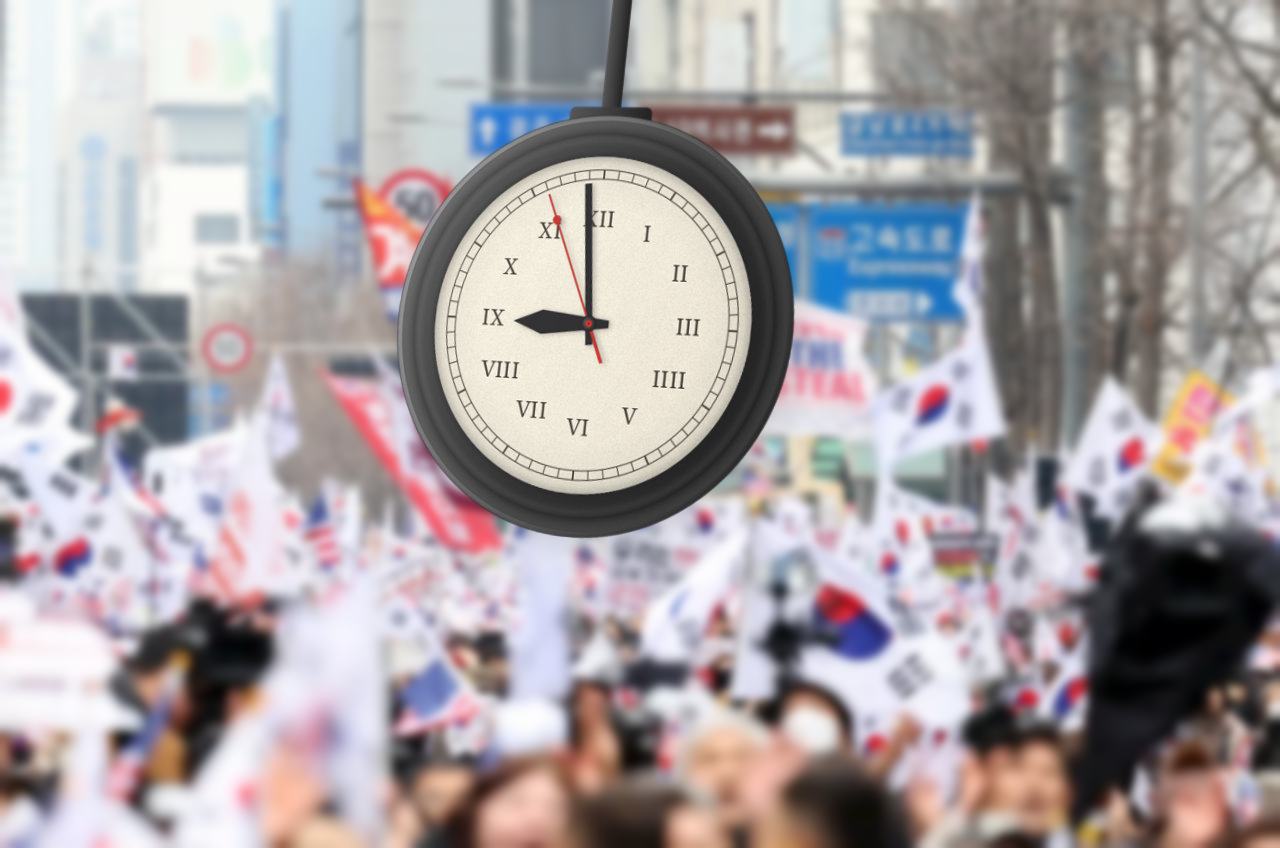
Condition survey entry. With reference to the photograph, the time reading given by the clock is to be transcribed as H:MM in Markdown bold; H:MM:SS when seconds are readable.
**8:58:56**
